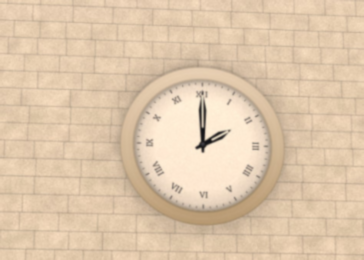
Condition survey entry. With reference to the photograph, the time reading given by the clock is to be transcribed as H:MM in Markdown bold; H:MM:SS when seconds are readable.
**2:00**
